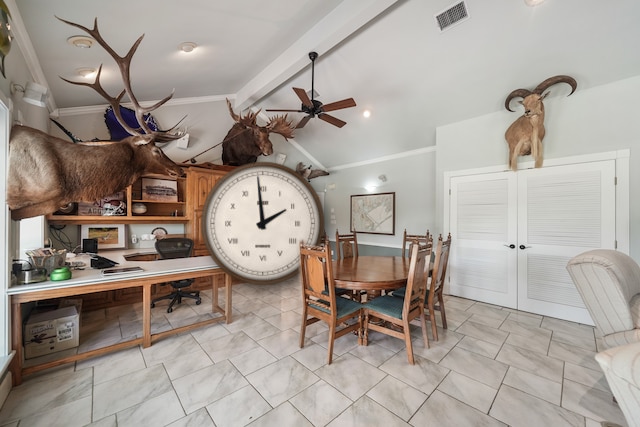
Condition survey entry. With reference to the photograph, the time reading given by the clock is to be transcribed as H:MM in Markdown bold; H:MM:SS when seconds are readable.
**1:59**
